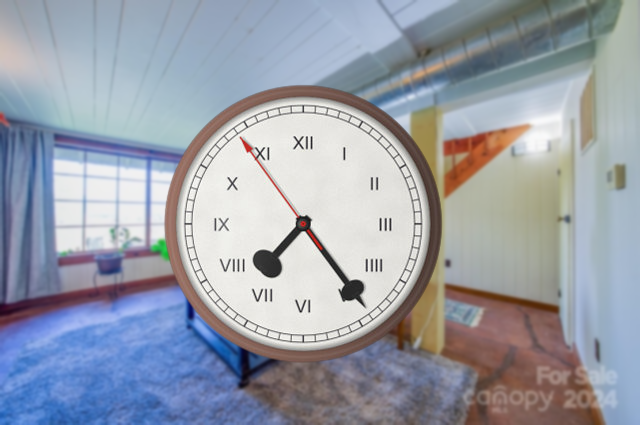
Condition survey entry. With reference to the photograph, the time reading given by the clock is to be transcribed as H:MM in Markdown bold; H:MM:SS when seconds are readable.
**7:23:54**
